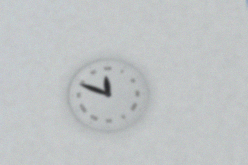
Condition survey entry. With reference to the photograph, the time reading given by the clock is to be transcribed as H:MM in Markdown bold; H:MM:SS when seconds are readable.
**11:49**
